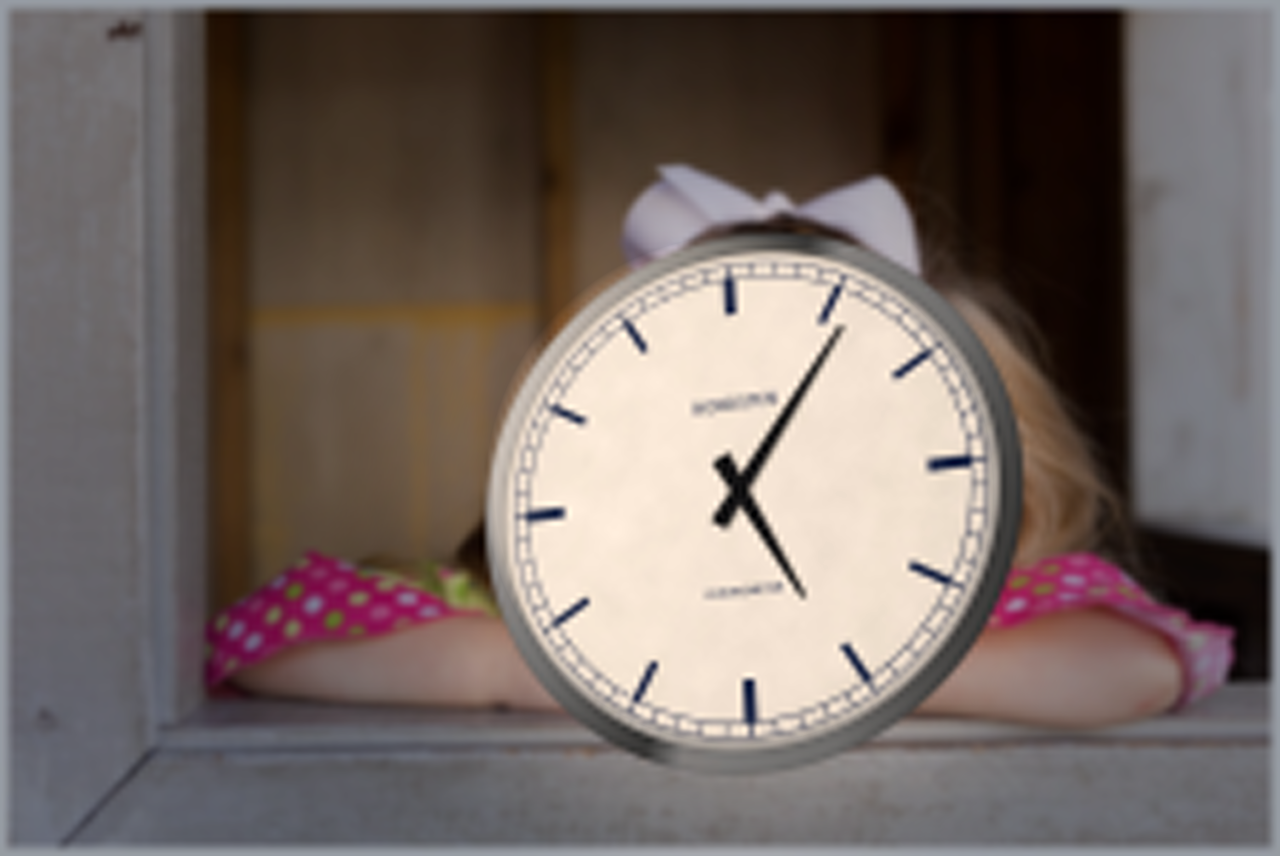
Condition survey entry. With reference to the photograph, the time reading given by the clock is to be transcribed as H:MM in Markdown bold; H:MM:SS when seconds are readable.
**5:06**
